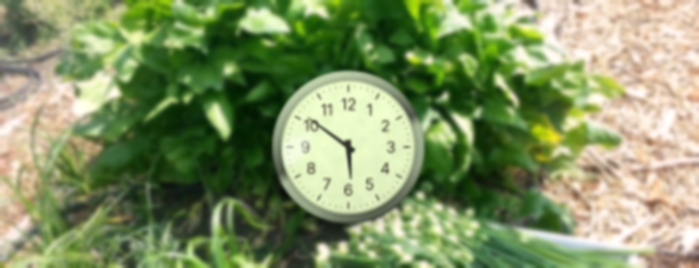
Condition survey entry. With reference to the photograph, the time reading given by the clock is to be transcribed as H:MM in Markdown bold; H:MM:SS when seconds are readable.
**5:51**
